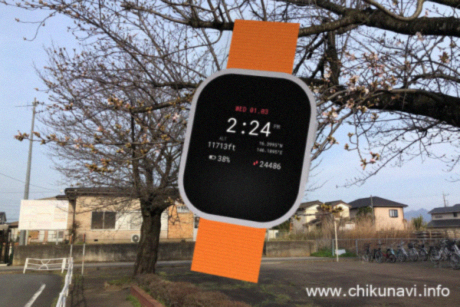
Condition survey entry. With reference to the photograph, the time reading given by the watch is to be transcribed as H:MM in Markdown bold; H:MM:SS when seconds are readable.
**2:24**
